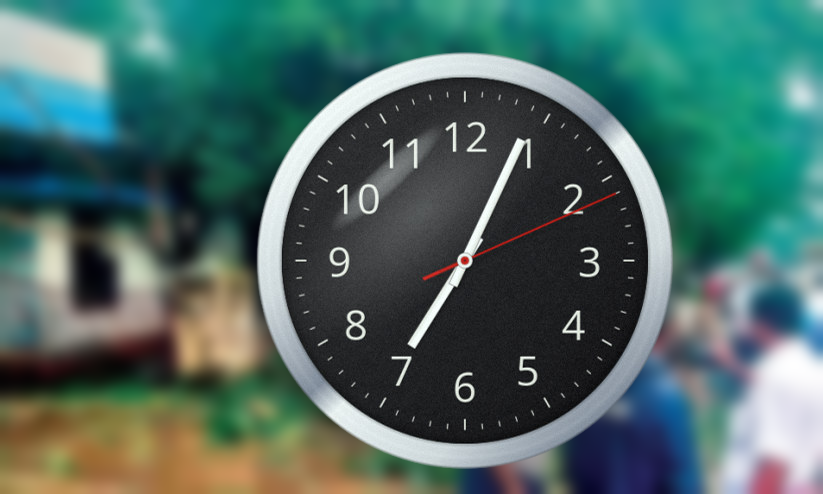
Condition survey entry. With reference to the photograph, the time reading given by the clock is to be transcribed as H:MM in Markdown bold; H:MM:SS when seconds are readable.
**7:04:11**
